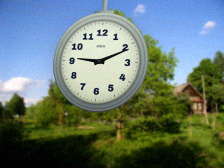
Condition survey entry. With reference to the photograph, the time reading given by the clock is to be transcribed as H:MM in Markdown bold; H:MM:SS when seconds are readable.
**9:11**
